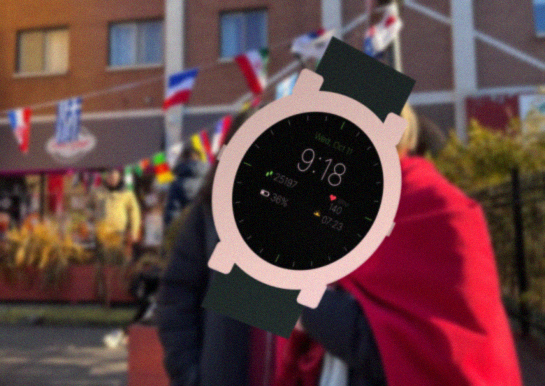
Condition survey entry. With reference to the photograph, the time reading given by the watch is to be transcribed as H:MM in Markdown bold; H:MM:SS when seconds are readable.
**9:18**
